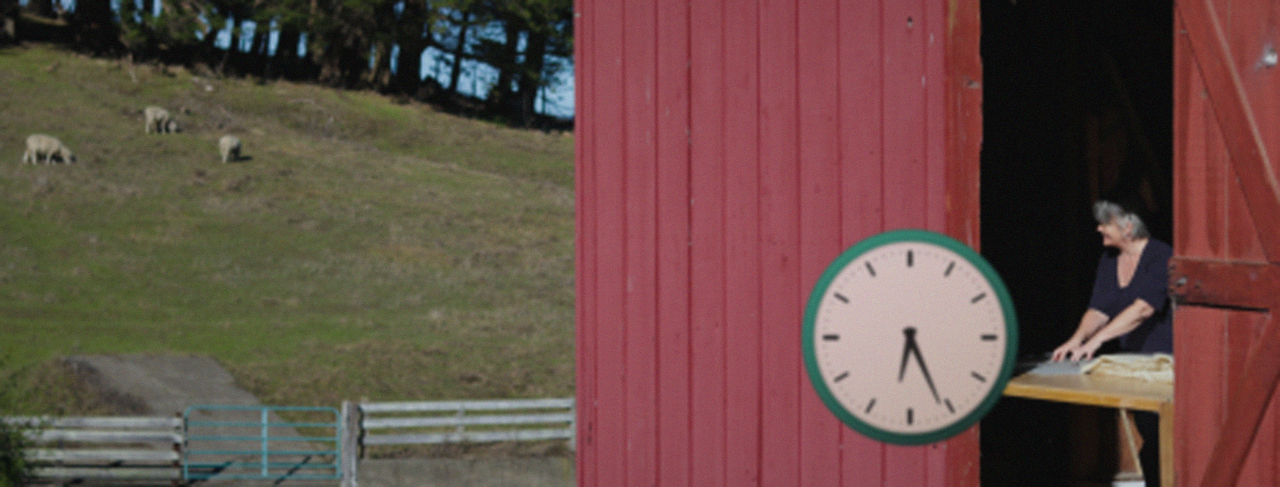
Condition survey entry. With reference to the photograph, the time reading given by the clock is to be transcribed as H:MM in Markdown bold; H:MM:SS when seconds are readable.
**6:26**
